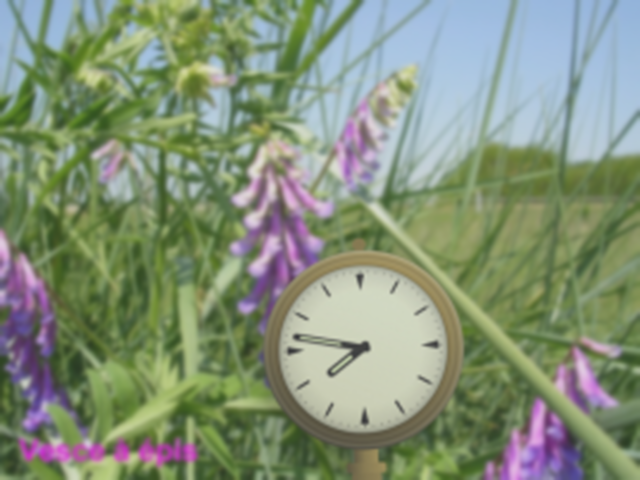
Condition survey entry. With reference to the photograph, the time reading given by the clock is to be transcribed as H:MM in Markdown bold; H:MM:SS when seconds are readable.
**7:47**
